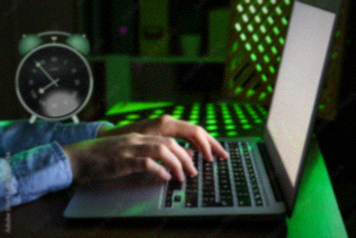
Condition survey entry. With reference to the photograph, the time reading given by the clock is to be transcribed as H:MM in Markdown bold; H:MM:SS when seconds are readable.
**7:53**
